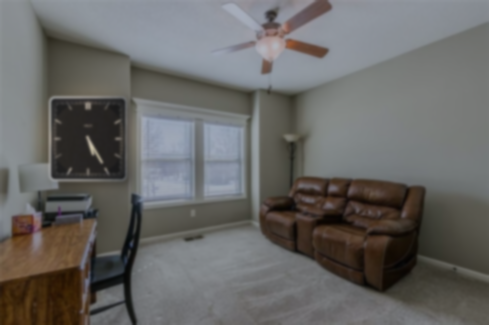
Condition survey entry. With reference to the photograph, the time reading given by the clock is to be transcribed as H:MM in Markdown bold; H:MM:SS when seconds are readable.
**5:25**
